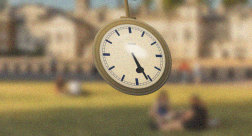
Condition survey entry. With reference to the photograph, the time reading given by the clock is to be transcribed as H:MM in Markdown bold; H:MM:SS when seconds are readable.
**5:26**
